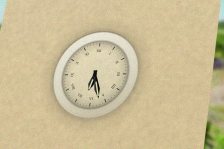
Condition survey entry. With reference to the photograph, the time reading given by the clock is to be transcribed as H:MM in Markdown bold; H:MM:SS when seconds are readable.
**6:27**
